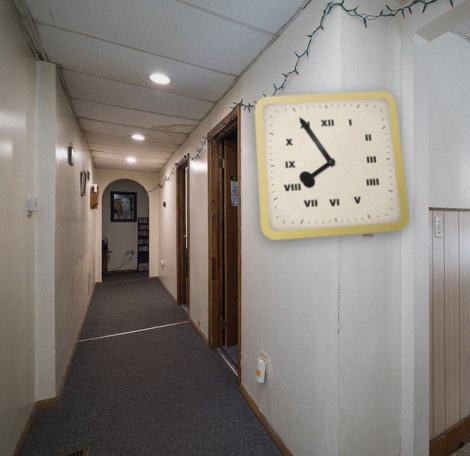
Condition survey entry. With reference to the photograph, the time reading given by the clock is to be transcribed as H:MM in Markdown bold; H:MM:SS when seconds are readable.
**7:55**
